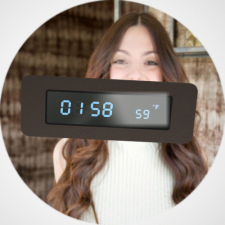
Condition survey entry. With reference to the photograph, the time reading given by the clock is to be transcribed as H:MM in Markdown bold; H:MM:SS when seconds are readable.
**1:58**
